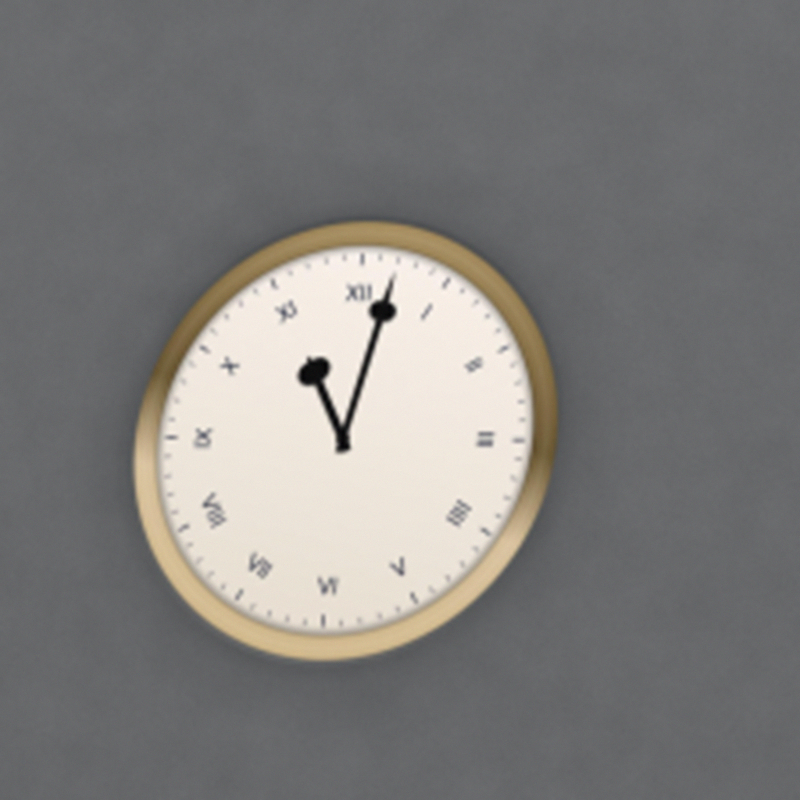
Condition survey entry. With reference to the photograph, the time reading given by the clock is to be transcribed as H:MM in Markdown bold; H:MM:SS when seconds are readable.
**11:02**
